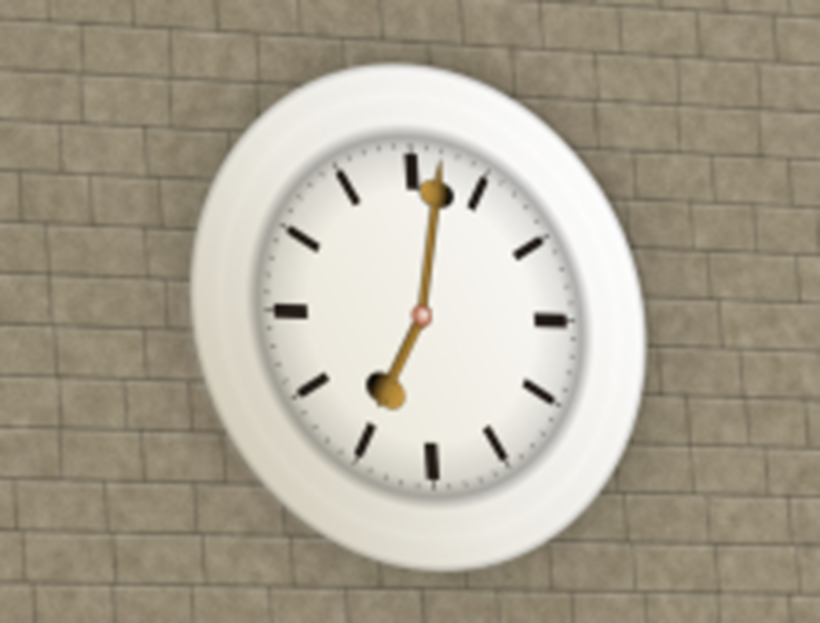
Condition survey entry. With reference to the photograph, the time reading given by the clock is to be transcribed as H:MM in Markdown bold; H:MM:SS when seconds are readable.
**7:02**
